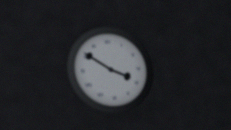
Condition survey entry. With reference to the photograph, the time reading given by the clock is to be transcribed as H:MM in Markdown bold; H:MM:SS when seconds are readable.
**3:51**
